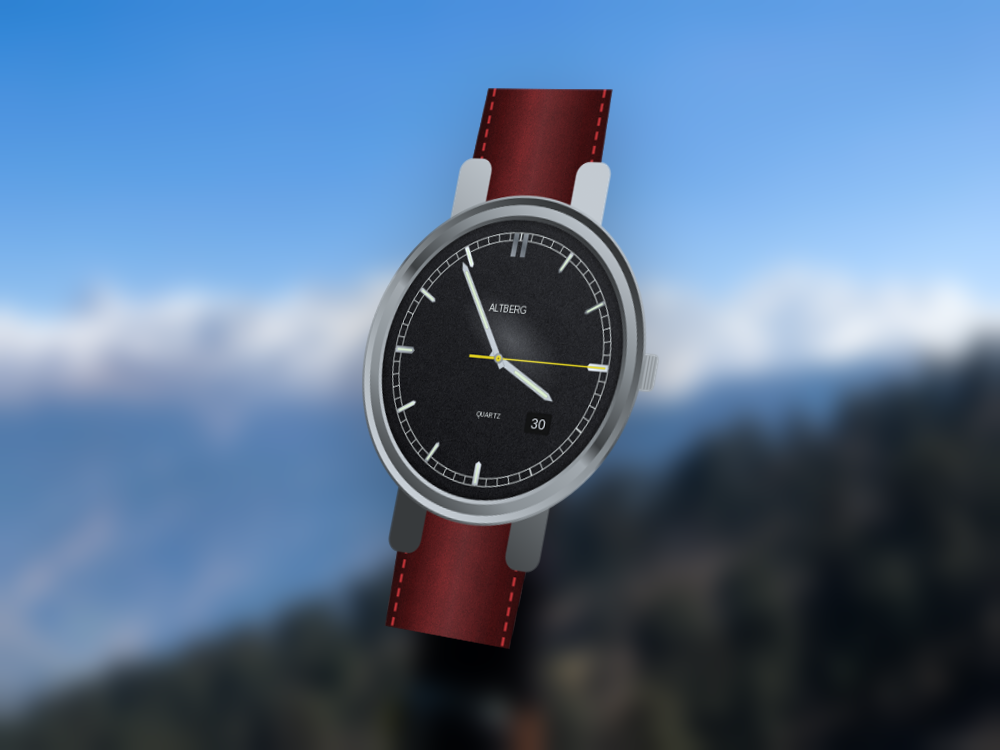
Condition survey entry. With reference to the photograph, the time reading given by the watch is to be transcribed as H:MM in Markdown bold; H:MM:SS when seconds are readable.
**3:54:15**
